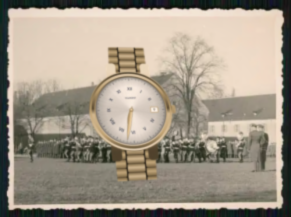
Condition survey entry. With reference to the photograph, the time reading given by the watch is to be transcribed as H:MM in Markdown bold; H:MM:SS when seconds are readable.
**6:32**
